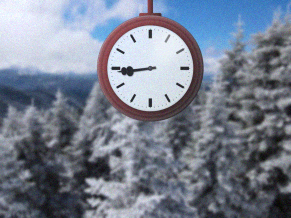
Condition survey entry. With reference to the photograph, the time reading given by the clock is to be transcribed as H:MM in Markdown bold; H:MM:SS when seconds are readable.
**8:44**
